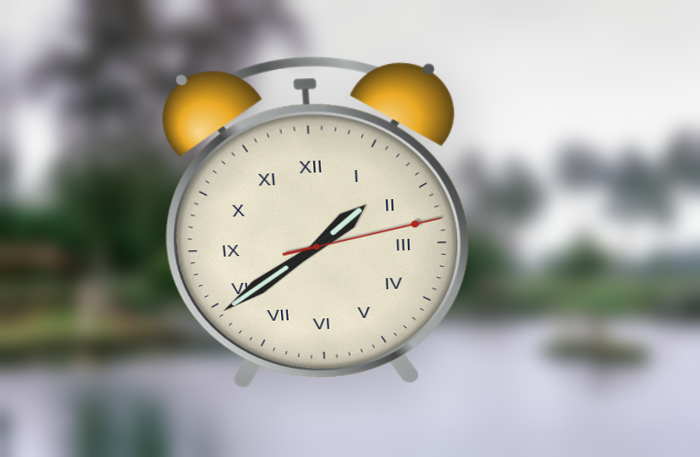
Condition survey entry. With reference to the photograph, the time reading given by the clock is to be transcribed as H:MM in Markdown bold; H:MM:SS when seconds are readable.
**1:39:13**
